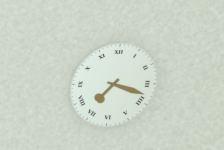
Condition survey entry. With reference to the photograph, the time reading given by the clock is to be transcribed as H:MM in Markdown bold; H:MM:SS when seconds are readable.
**7:18**
